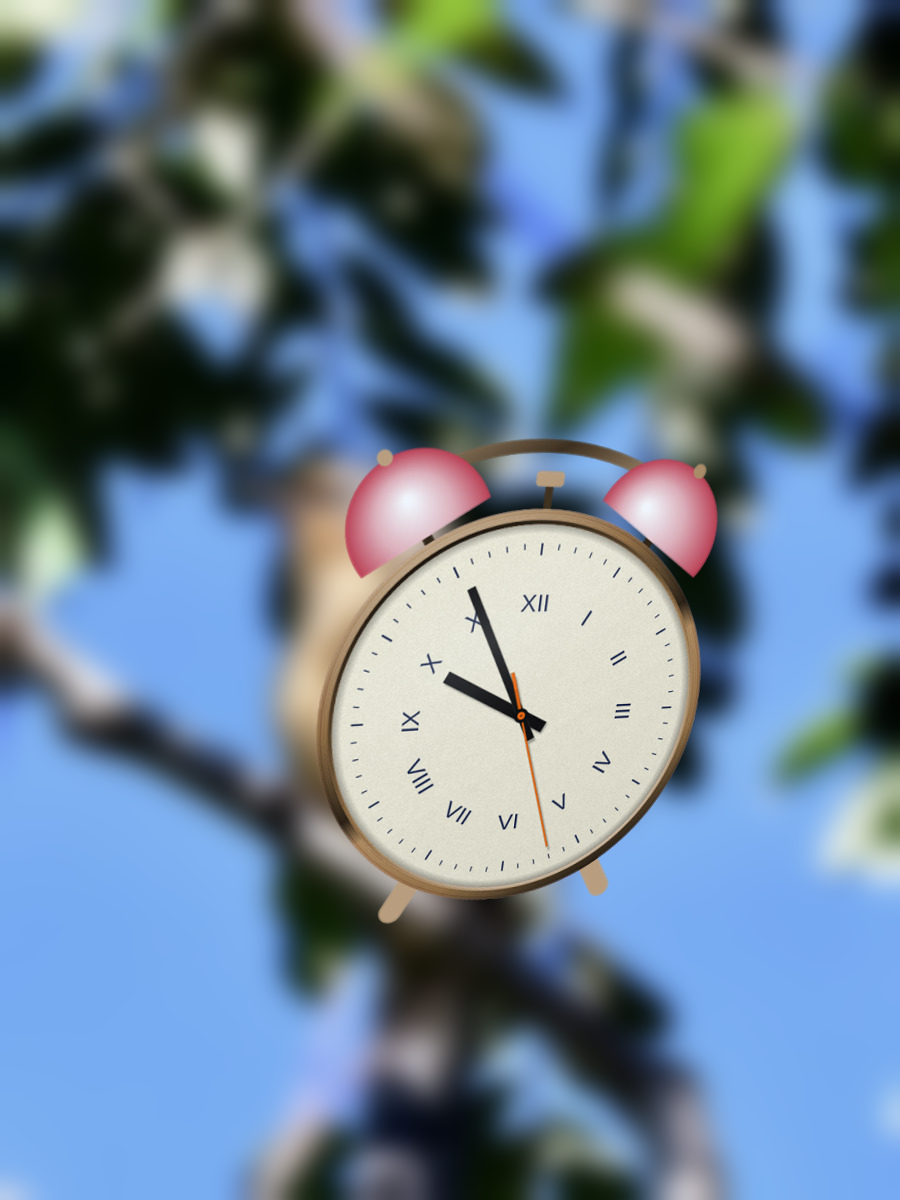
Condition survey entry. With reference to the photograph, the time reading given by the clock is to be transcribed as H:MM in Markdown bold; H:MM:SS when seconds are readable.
**9:55:27**
